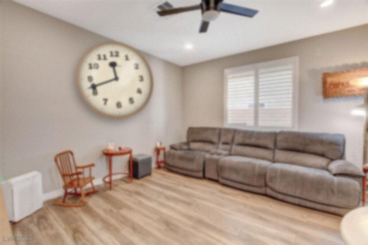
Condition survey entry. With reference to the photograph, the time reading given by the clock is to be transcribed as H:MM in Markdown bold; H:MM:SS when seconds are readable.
**11:42**
